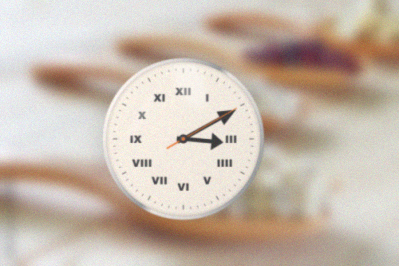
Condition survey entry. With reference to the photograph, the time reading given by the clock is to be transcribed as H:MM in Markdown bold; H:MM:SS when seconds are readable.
**3:10:10**
